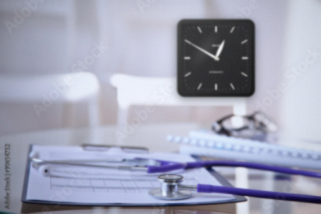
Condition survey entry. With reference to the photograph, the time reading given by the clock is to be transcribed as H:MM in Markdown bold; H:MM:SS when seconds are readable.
**12:50**
